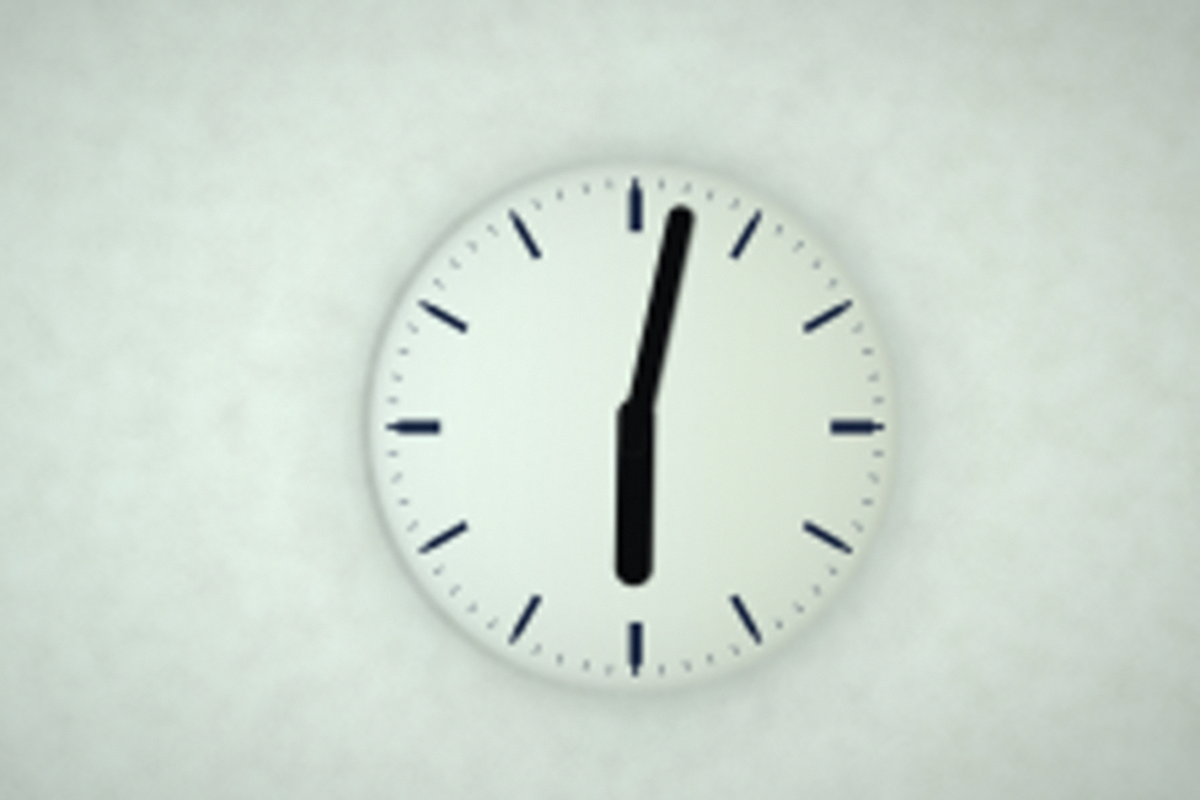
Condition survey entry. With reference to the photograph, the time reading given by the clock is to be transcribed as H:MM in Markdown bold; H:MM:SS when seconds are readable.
**6:02**
